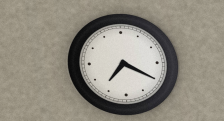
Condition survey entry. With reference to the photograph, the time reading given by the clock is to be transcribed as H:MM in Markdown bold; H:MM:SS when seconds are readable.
**7:20**
